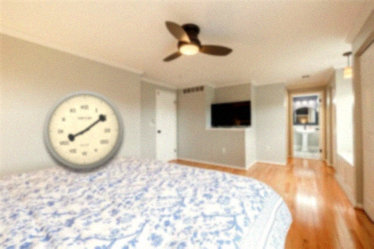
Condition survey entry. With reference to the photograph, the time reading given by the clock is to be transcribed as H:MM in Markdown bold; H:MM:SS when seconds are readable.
**8:09**
